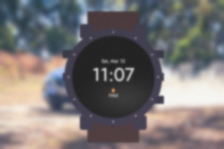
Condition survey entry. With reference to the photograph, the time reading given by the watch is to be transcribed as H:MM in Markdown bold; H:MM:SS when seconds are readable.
**11:07**
